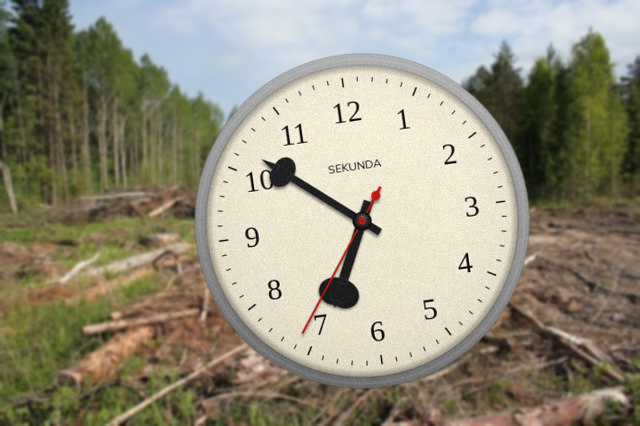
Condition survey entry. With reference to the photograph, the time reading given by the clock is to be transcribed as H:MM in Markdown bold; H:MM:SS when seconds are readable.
**6:51:36**
